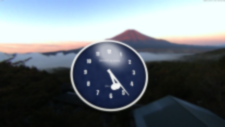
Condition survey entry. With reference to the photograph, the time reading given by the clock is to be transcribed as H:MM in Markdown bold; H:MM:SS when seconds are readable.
**5:24**
